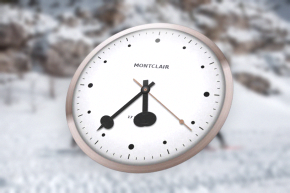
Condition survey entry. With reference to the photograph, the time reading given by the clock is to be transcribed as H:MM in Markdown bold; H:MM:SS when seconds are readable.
**5:36:21**
